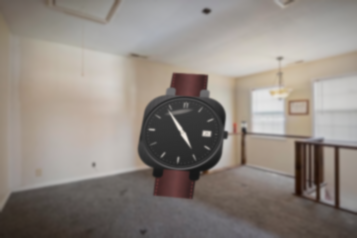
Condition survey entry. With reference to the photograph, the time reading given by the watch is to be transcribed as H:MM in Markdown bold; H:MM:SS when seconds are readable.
**4:54**
